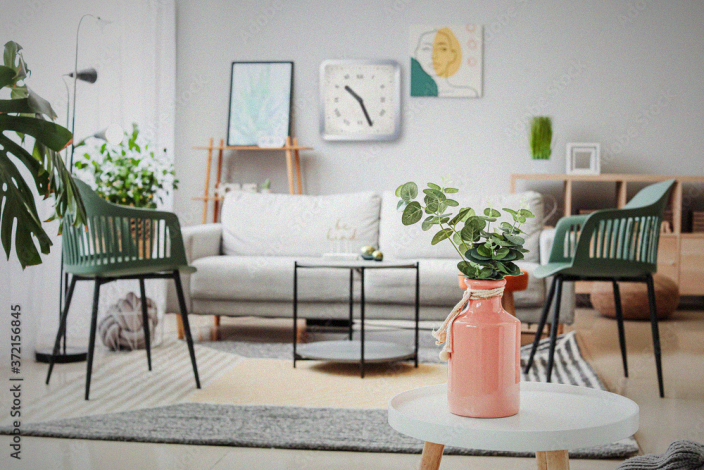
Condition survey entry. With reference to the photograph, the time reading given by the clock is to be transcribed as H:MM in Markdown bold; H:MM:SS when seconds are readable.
**10:26**
